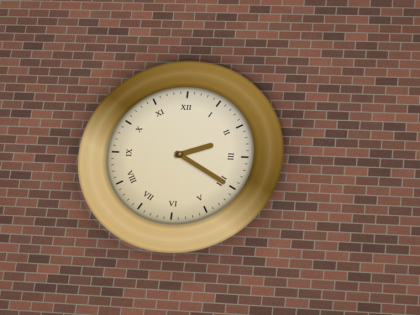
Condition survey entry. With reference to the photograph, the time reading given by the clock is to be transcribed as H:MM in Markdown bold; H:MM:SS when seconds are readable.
**2:20**
